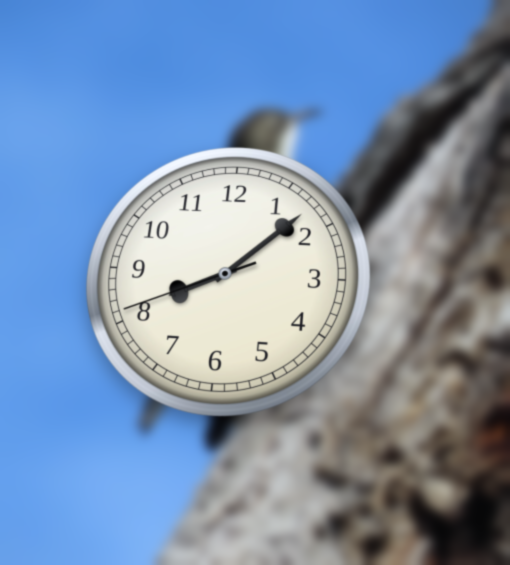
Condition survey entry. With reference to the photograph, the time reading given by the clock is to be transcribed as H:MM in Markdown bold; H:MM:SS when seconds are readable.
**8:07:41**
